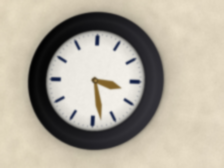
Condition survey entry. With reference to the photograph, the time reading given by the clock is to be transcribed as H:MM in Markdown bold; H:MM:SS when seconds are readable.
**3:28**
